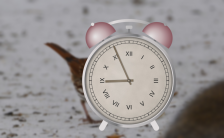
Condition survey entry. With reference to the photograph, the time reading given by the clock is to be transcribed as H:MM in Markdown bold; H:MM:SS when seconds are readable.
**8:56**
